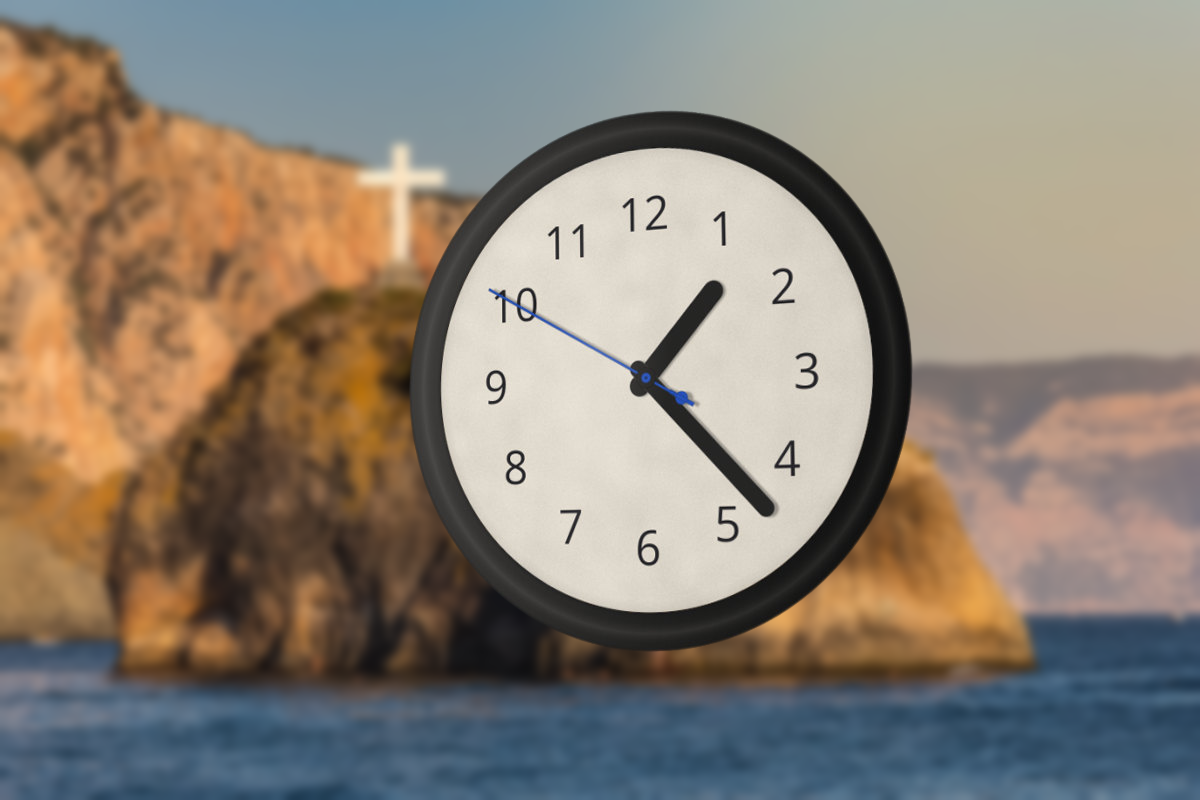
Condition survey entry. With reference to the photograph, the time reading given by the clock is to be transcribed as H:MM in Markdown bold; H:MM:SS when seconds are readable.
**1:22:50**
